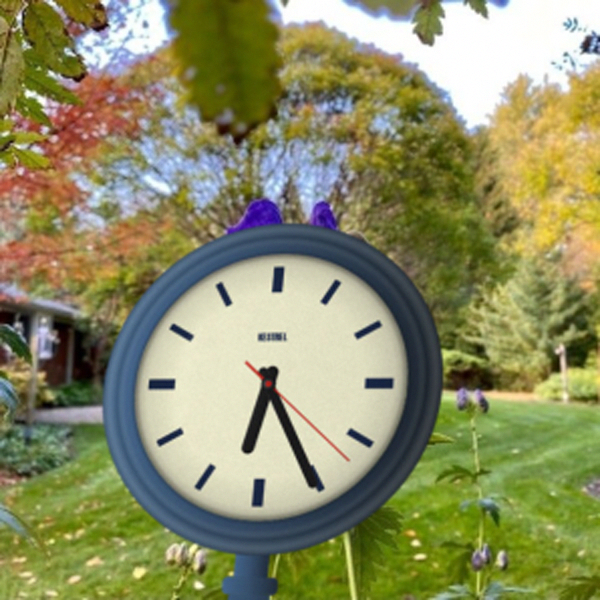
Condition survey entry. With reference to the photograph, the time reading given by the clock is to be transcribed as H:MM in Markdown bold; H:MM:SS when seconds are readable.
**6:25:22**
